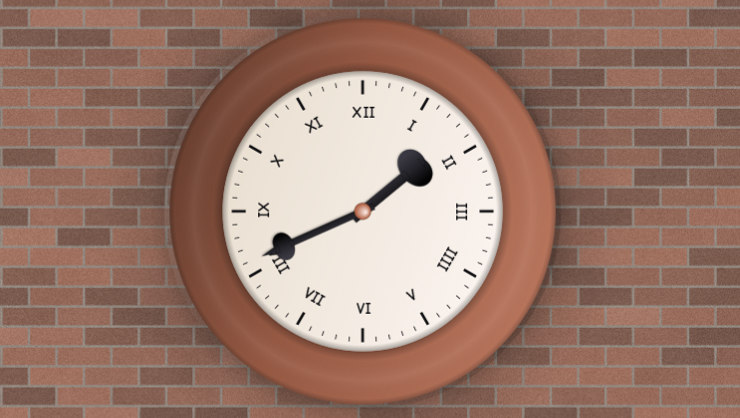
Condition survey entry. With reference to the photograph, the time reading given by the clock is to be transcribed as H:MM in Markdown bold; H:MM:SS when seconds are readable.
**1:41**
